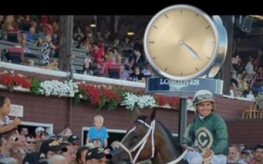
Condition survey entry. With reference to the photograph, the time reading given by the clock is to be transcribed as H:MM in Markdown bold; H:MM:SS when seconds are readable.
**4:22**
